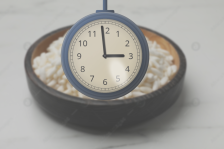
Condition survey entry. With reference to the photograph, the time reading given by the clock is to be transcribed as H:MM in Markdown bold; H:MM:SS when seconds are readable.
**2:59**
